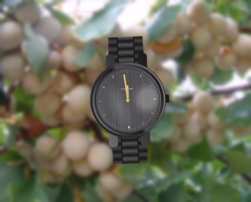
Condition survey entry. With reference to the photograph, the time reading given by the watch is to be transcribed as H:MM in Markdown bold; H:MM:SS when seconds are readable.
**11:59**
